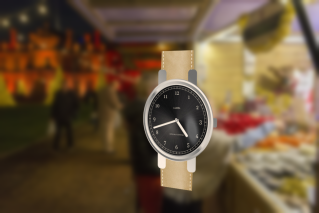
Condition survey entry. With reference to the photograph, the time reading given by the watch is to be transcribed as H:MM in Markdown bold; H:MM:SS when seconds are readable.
**4:42**
